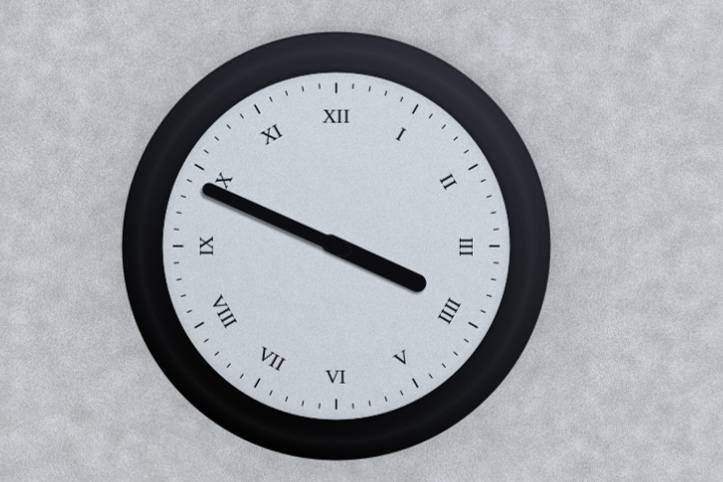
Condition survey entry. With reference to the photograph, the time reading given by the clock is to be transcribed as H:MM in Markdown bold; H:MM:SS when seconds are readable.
**3:49**
